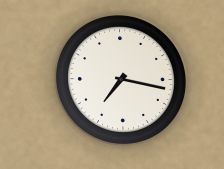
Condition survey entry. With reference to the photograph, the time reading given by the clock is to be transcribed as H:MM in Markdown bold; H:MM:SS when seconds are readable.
**7:17**
